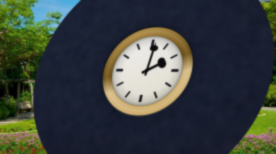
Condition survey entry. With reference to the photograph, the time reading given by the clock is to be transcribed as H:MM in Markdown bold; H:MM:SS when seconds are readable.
**2:01**
